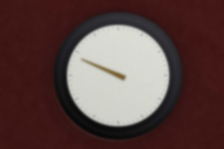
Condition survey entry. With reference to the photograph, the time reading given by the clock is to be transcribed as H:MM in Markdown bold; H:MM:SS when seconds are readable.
**9:49**
